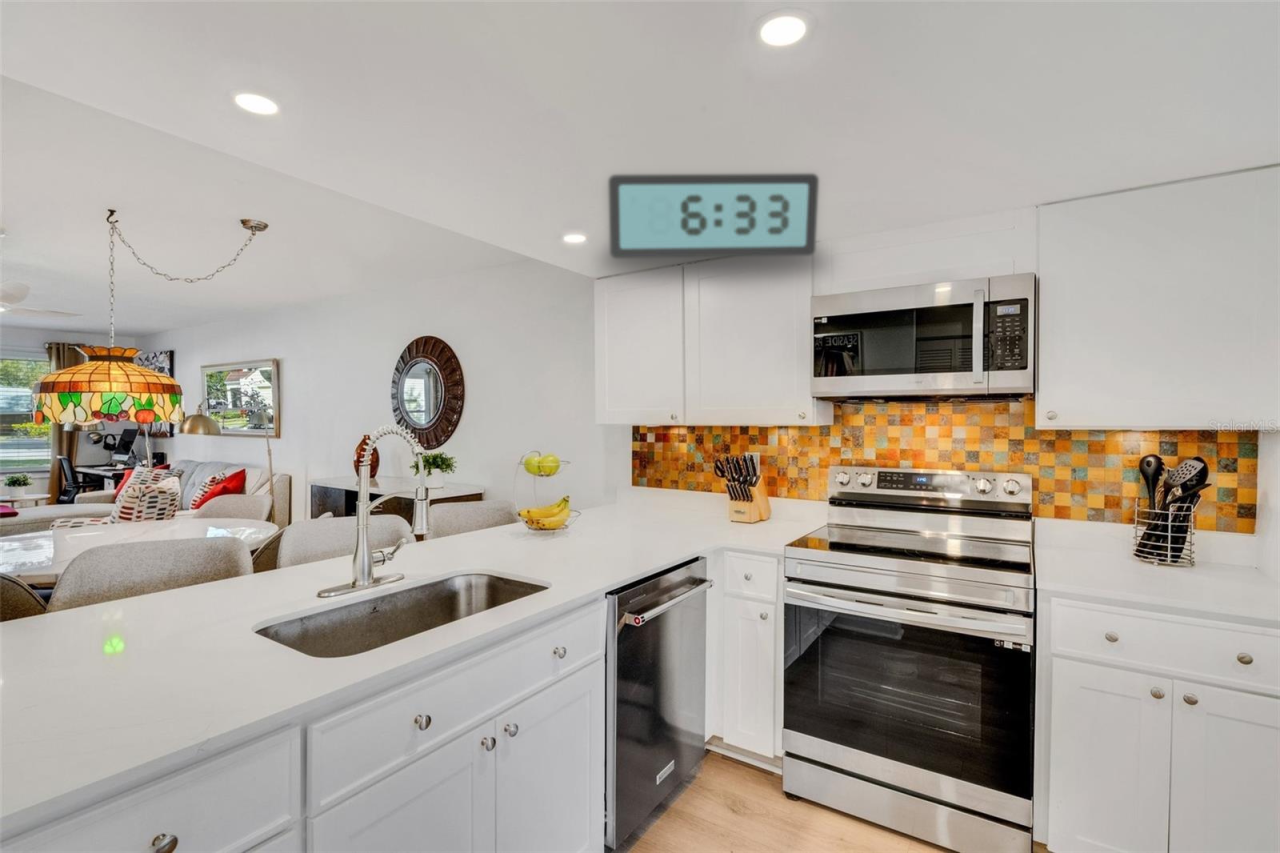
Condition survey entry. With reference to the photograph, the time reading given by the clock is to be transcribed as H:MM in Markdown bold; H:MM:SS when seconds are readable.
**6:33**
